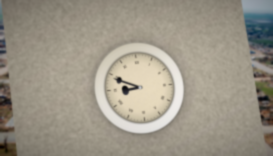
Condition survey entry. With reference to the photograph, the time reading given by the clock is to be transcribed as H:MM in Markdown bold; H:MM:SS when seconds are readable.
**8:49**
